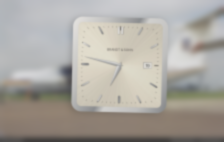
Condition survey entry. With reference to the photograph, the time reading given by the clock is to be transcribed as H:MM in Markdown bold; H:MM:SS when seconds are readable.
**6:47**
